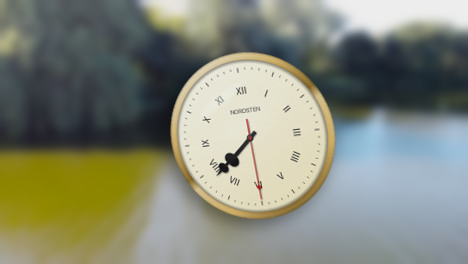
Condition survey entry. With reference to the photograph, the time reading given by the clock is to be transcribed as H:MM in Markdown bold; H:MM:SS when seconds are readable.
**7:38:30**
